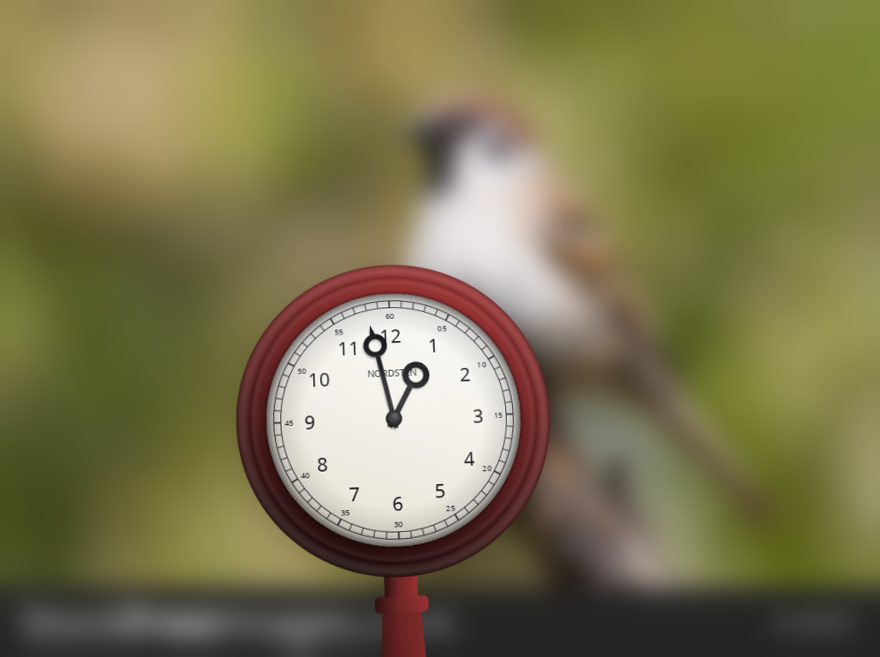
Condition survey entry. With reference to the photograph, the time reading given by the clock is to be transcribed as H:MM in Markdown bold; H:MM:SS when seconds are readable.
**12:58**
